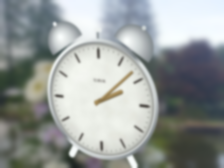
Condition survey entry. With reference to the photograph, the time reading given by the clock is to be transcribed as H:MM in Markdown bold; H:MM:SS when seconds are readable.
**2:08**
